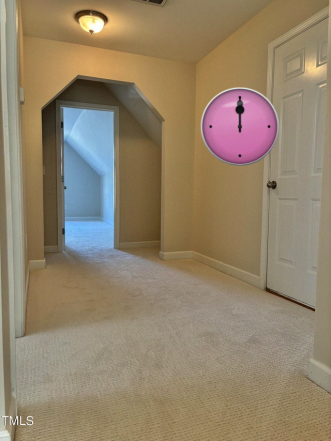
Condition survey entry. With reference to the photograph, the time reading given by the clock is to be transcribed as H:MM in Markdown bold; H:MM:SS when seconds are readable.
**12:00**
